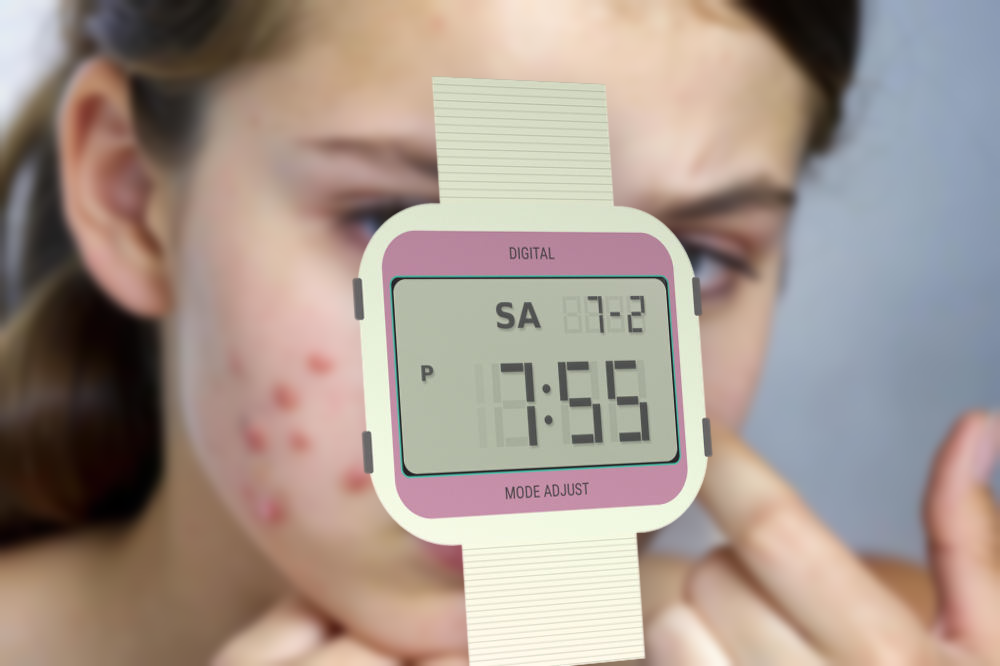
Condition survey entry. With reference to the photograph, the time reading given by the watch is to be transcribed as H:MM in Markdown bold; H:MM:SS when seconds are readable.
**7:55**
